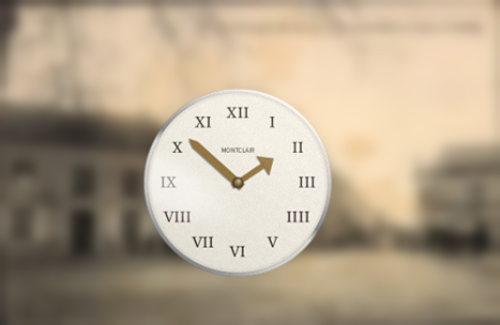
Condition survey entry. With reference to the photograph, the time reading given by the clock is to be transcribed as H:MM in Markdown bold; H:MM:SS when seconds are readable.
**1:52**
